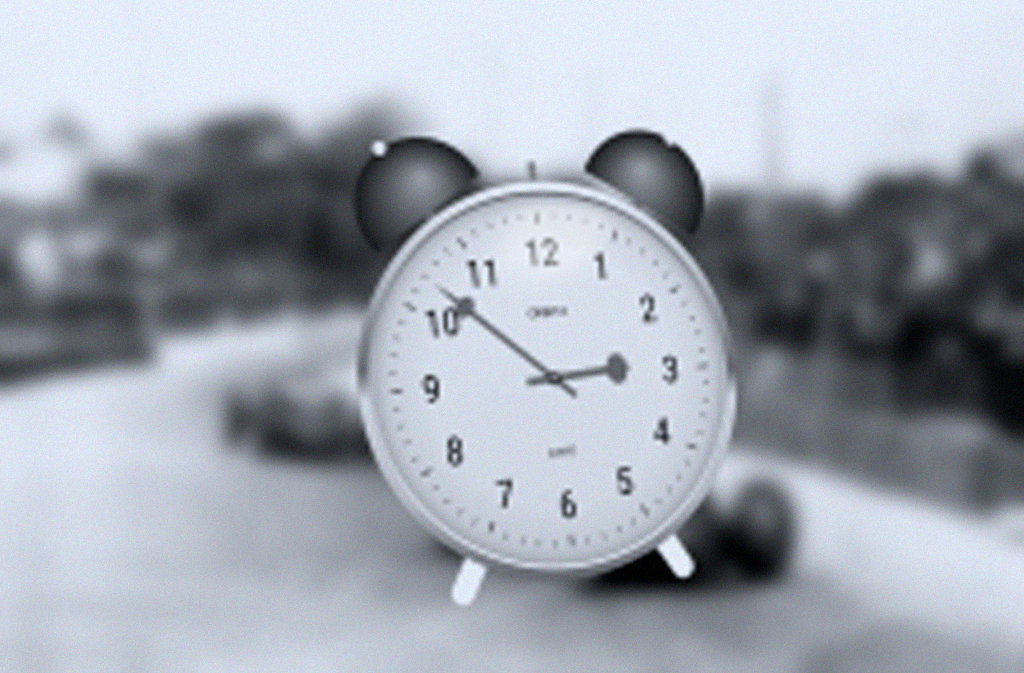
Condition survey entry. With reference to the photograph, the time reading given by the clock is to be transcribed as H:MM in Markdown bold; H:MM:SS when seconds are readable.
**2:52**
